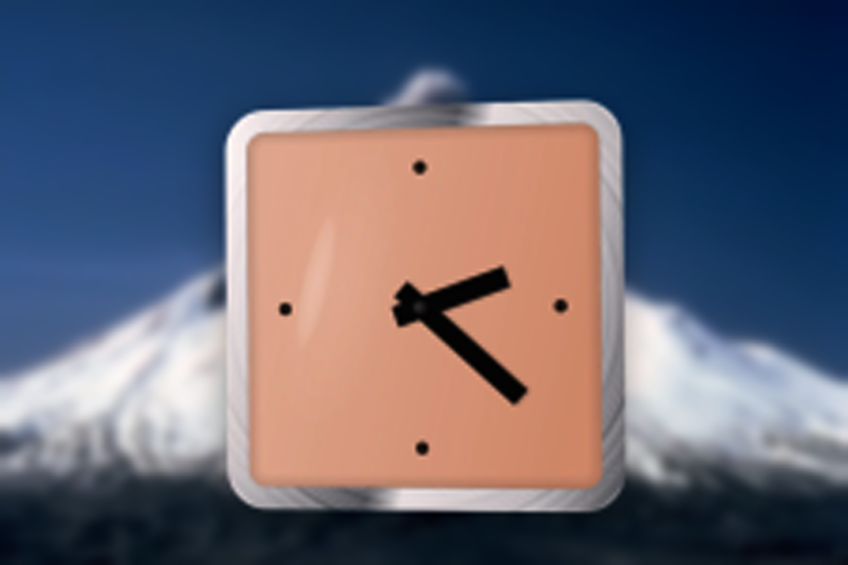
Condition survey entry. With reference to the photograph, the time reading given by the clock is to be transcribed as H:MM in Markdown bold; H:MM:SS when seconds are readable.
**2:22**
